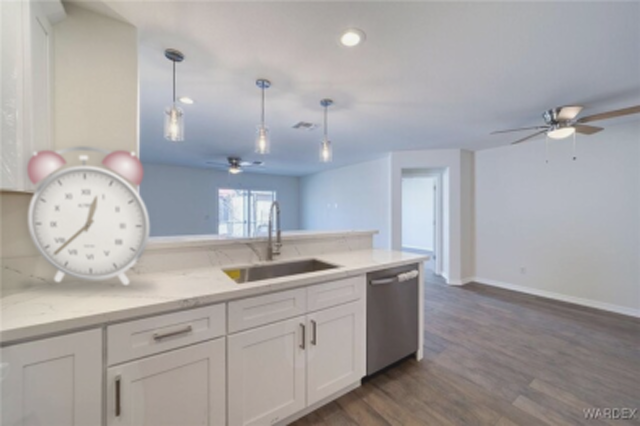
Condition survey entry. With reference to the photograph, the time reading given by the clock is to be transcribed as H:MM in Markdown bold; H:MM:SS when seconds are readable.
**12:38**
